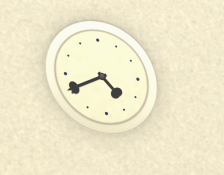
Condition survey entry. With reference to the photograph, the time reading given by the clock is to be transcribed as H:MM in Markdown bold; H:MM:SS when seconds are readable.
**4:41**
